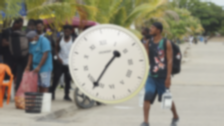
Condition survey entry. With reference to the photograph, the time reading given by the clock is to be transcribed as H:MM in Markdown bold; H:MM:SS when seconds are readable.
**1:37**
